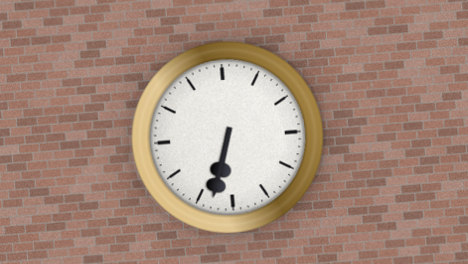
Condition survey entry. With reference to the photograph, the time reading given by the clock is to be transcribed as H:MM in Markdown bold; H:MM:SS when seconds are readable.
**6:33**
